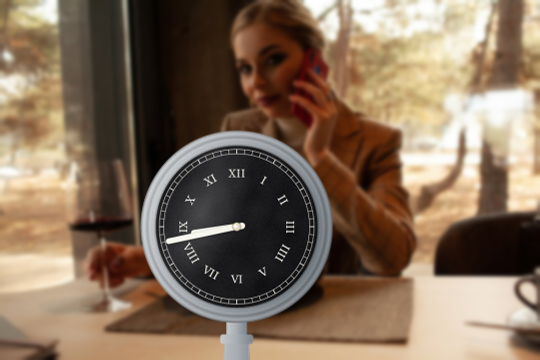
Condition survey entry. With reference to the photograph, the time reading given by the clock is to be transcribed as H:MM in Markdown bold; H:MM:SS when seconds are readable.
**8:43**
